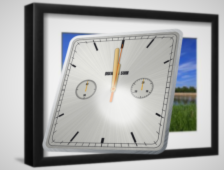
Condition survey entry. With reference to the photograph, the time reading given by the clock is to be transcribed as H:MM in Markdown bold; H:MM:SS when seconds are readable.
**11:59**
